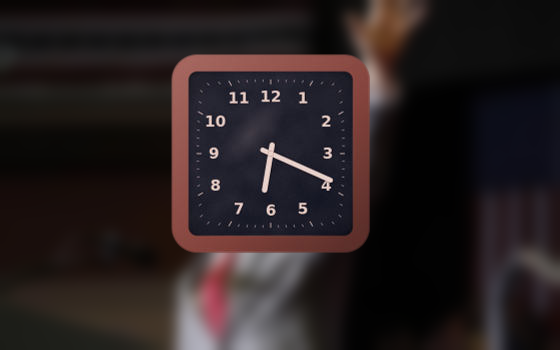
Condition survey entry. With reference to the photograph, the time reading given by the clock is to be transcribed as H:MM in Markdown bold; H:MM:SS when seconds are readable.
**6:19**
